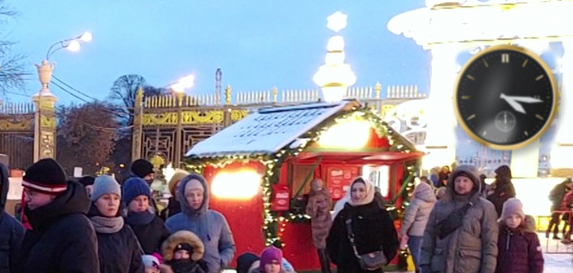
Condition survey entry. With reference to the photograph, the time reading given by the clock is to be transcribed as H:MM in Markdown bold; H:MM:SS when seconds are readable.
**4:16**
